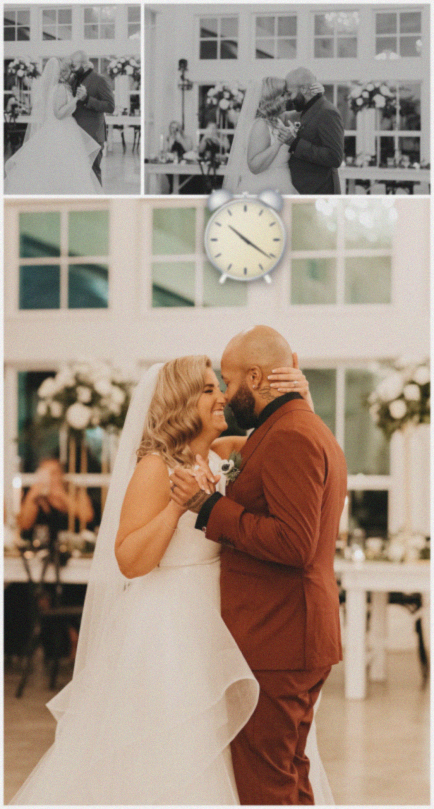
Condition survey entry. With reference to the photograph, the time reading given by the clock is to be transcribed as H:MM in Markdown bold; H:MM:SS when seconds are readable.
**10:21**
